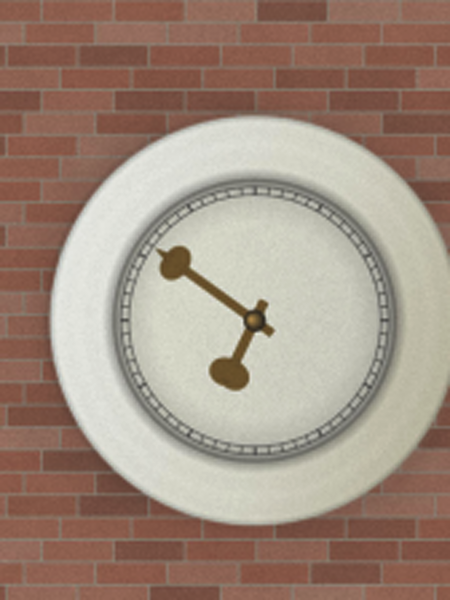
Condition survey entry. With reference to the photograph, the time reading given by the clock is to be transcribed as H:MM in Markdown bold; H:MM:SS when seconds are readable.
**6:51**
